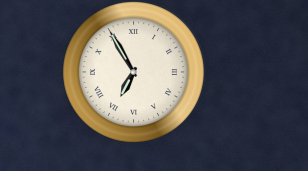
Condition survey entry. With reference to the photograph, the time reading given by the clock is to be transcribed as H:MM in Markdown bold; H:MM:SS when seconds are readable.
**6:55**
